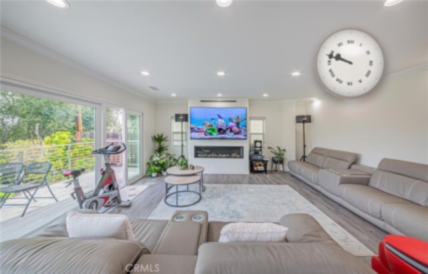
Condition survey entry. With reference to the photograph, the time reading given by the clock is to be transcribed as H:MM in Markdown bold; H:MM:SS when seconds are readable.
**9:48**
